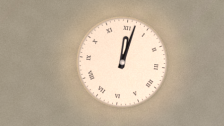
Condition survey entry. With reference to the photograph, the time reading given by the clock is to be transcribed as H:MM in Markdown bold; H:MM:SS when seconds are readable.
**12:02**
